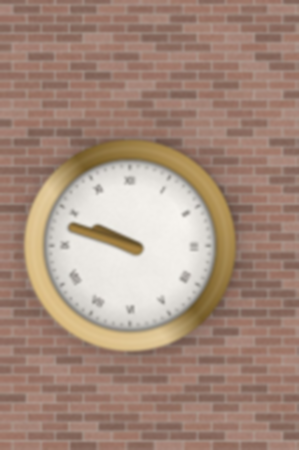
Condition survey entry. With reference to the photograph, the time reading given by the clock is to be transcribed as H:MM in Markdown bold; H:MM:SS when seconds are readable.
**9:48**
